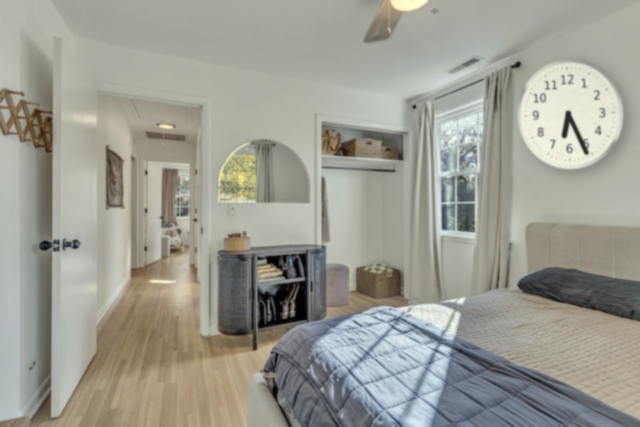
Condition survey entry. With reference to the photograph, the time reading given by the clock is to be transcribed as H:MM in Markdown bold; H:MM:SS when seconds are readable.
**6:26**
